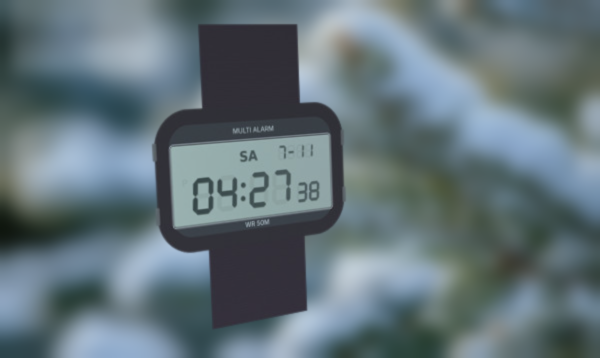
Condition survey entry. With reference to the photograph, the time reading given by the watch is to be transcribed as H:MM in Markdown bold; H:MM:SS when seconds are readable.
**4:27:38**
